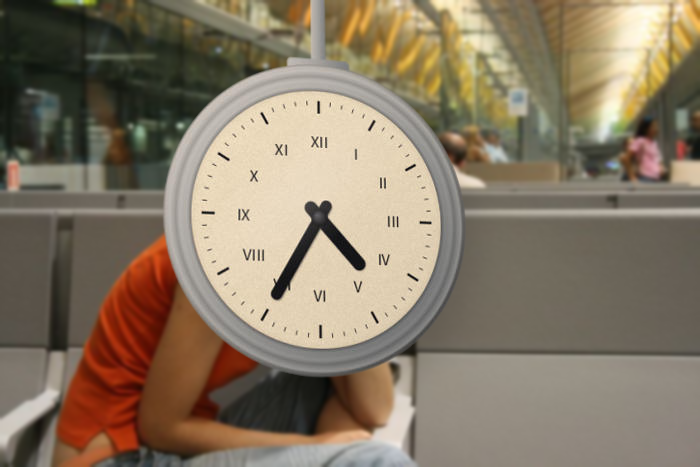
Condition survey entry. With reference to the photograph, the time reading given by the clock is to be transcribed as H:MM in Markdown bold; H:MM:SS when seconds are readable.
**4:35**
